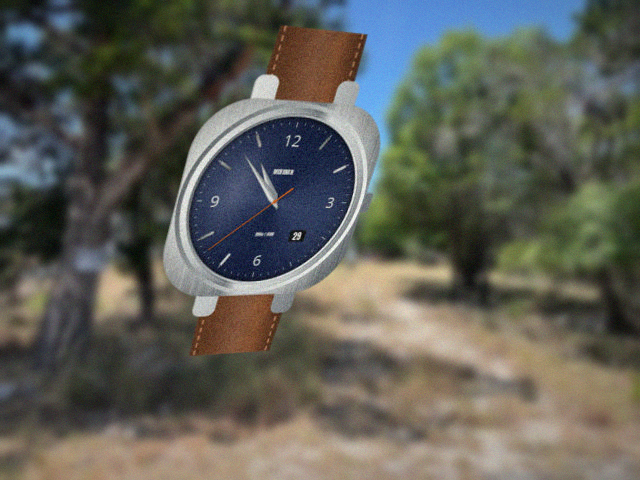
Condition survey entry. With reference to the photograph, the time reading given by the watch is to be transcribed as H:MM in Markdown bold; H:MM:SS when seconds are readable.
**10:52:38**
